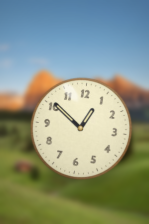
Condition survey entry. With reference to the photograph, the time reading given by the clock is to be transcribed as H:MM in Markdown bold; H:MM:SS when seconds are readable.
**12:51**
